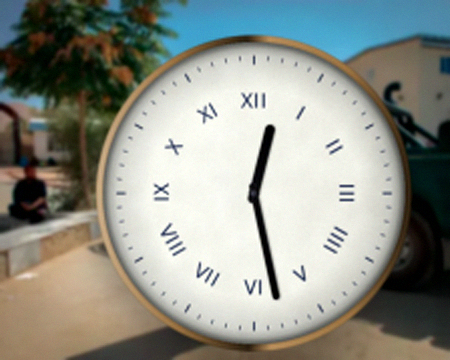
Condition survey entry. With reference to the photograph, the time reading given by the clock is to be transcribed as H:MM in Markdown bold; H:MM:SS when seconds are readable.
**12:28**
